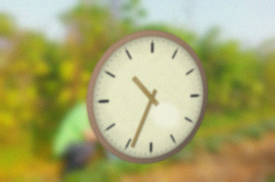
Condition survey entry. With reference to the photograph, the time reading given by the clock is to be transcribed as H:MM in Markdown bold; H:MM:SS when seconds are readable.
**10:34**
